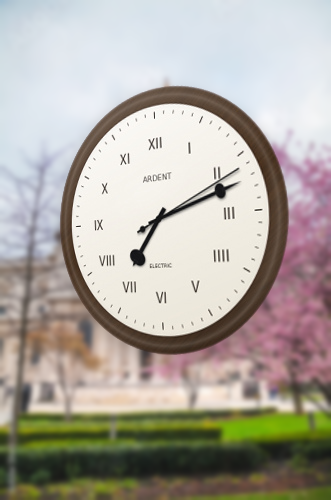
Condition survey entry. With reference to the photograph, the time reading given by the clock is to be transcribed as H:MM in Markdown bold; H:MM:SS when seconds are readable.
**7:12:11**
